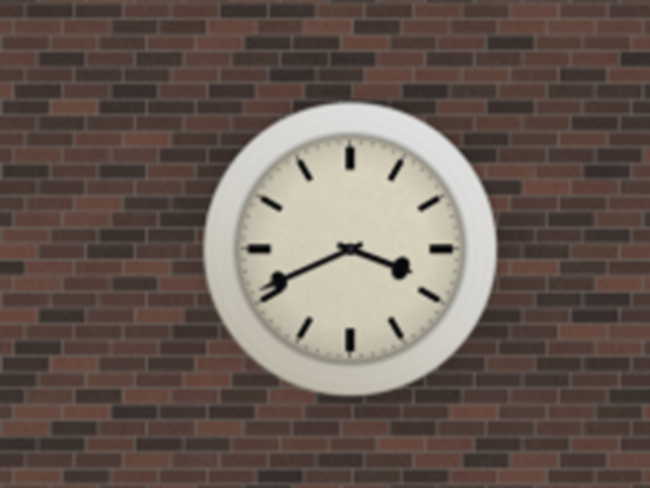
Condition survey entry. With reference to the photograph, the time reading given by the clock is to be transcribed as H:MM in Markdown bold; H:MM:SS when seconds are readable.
**3:41**
